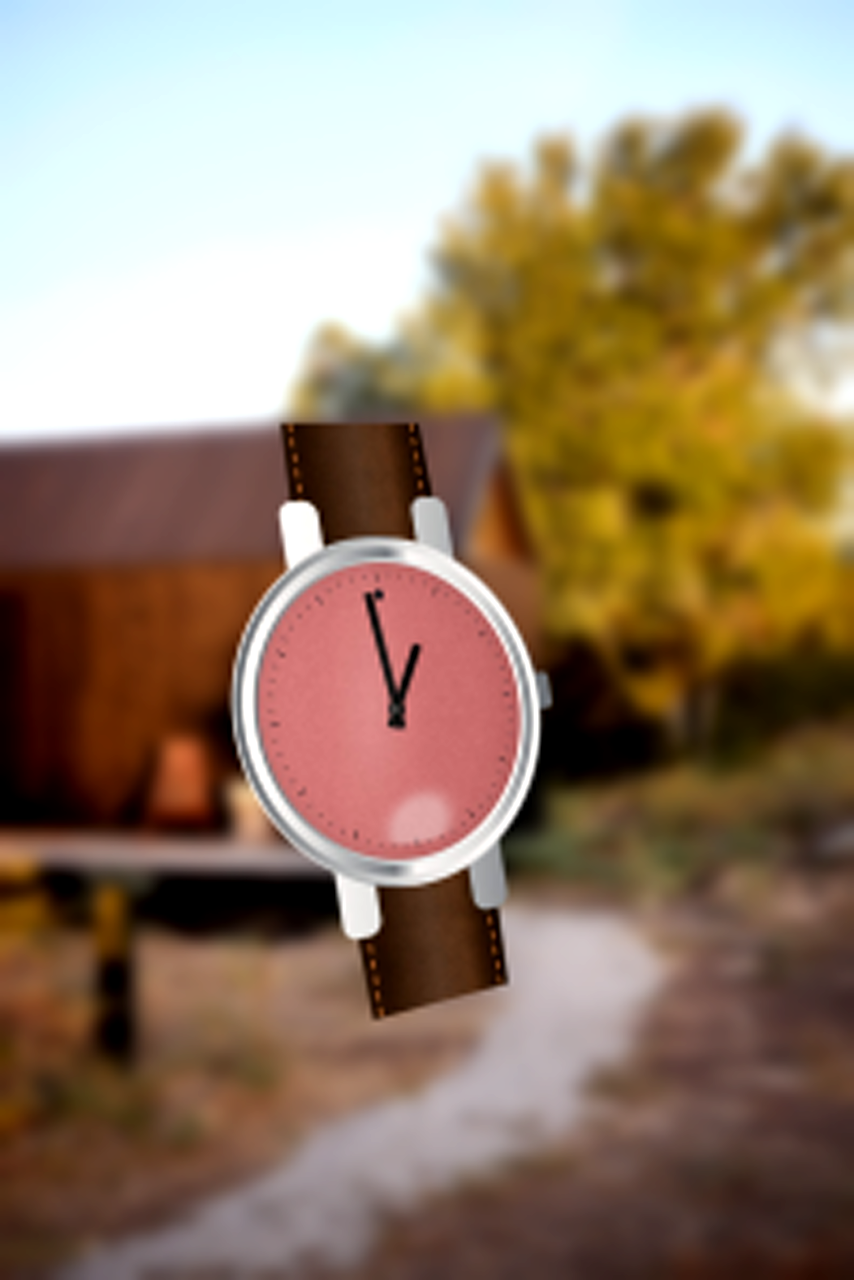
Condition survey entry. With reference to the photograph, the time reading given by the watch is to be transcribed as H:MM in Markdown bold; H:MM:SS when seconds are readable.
**12:59**
